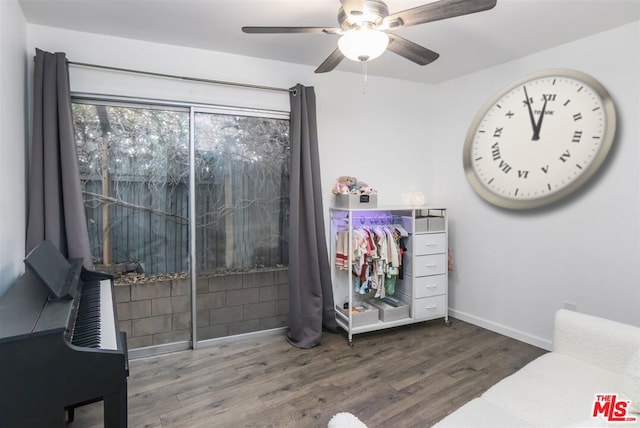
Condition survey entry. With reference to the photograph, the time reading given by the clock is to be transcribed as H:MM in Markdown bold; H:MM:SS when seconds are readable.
**11:55**
